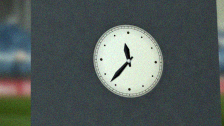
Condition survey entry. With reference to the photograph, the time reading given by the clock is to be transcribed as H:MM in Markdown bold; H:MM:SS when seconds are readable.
**11:37**
